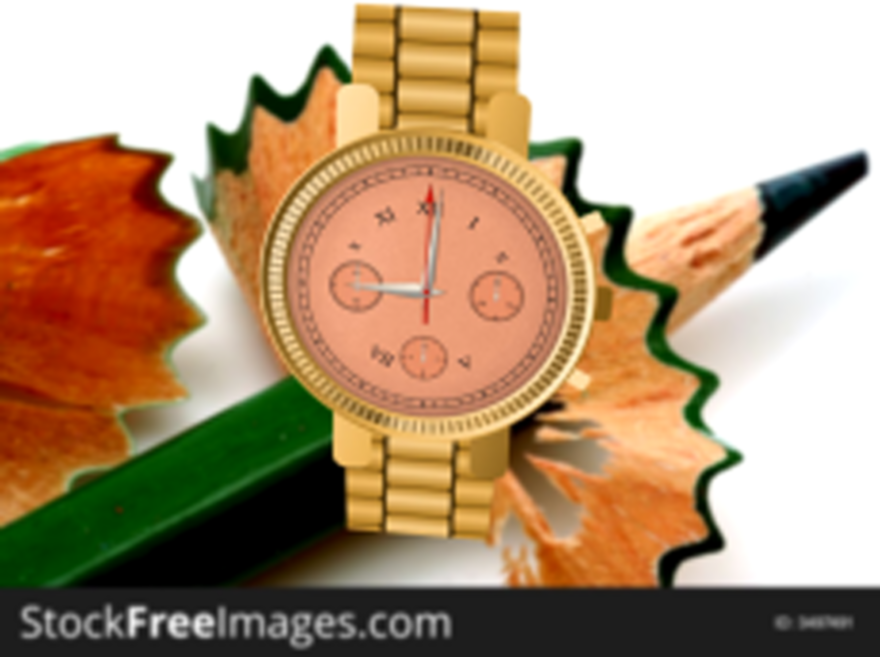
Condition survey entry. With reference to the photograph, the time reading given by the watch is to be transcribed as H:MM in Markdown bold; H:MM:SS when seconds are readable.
**9:01**
